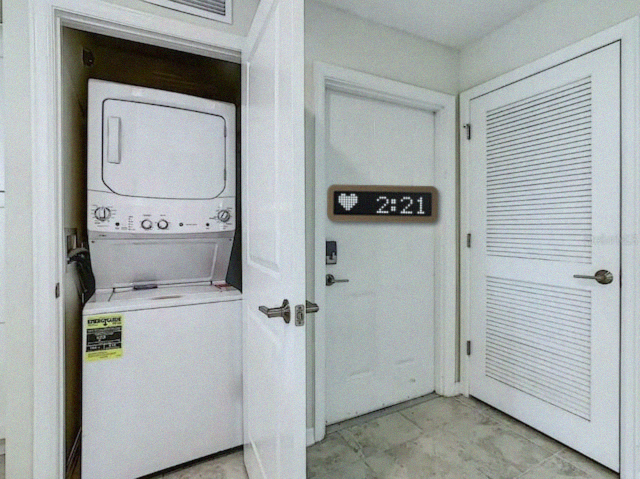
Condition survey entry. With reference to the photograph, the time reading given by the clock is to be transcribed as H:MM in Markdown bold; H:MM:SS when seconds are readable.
**2:21**
